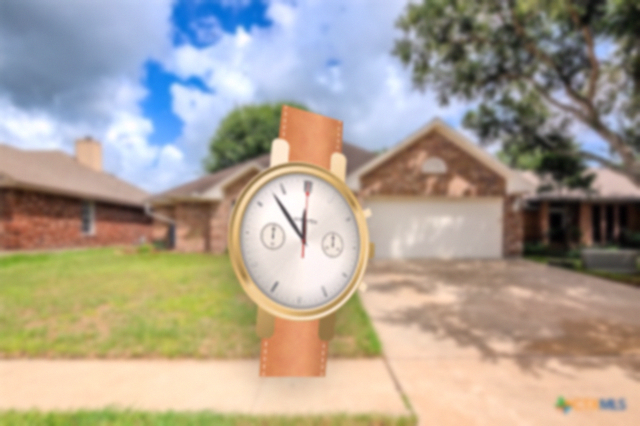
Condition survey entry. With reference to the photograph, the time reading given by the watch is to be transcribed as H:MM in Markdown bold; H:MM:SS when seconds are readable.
**11:53**
